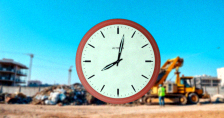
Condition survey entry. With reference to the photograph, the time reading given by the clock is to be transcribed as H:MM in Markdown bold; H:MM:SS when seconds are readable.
**8:02**
